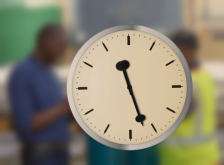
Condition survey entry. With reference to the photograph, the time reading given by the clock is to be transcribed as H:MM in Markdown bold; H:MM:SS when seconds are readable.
**11:27**
